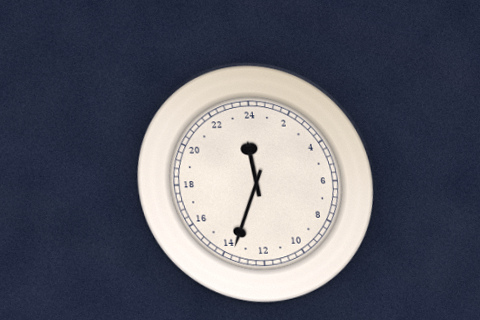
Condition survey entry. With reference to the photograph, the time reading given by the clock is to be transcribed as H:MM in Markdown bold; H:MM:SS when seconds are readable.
**23:34**
